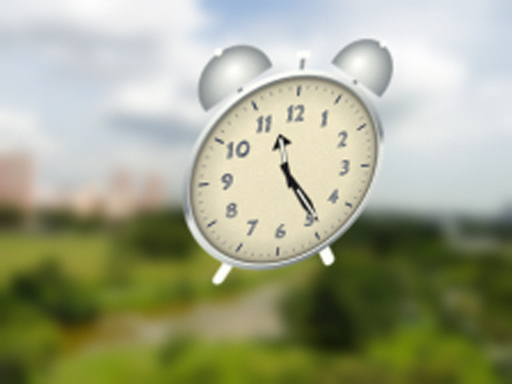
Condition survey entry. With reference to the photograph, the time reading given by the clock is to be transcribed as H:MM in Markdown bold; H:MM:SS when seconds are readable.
**11:24**
